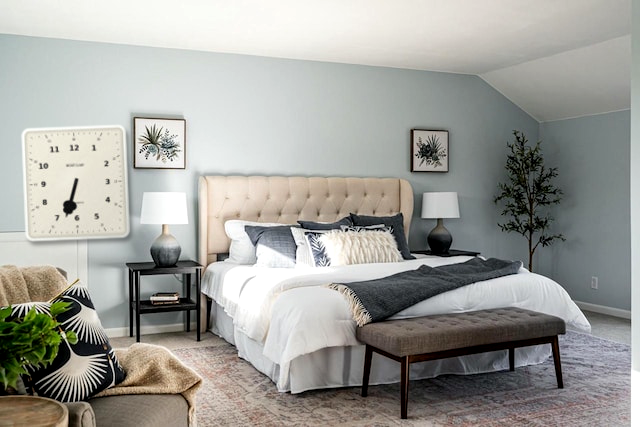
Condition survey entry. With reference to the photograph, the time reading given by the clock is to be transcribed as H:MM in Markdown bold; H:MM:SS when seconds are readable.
**6:33**
